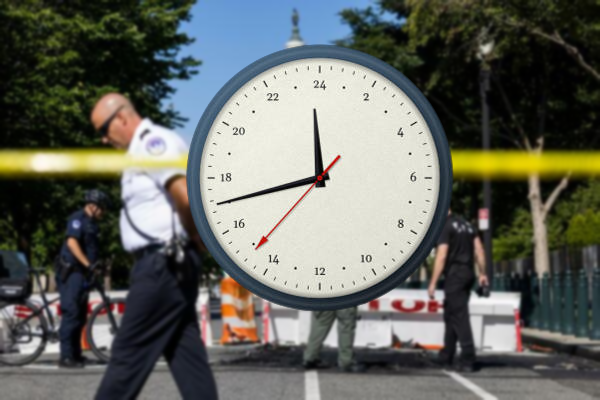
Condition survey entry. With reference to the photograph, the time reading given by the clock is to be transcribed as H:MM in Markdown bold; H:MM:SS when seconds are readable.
**23:42:37**
